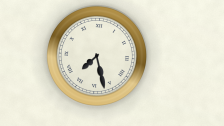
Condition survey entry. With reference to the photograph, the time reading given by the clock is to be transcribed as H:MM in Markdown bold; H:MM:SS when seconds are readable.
**7:27**
